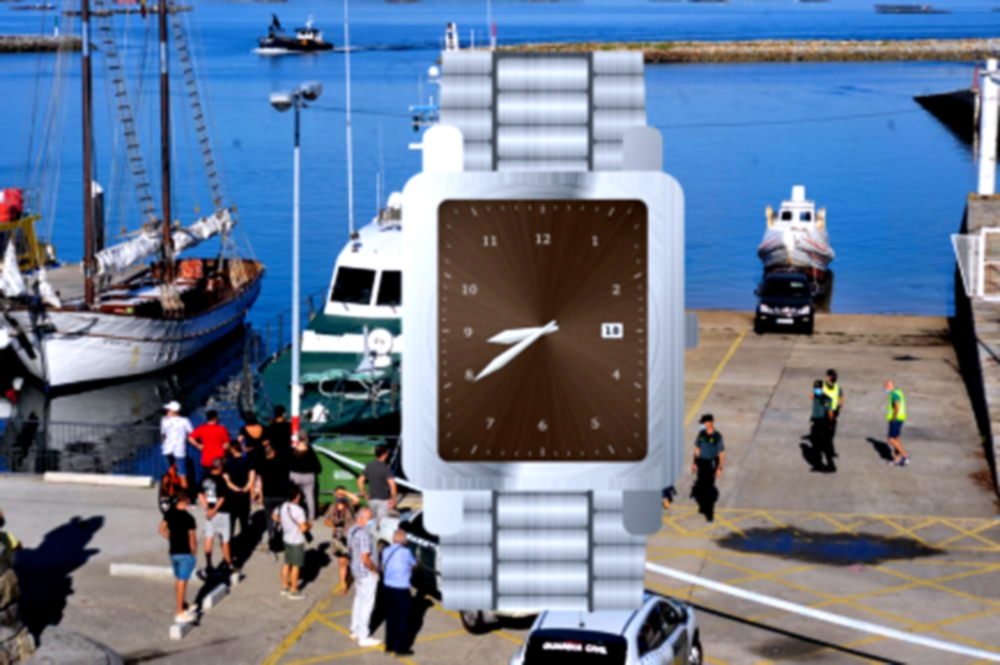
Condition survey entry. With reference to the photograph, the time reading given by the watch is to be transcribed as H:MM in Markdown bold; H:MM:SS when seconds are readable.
**8:39**
